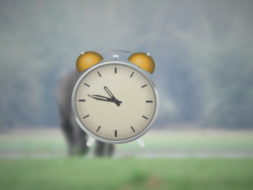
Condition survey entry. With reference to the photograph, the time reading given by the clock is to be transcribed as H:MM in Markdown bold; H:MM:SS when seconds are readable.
**10:47**
